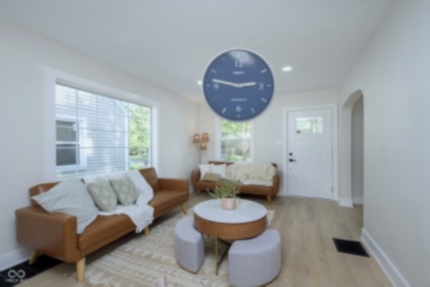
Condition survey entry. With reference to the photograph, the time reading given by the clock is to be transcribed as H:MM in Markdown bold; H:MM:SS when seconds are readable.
**2:47**
